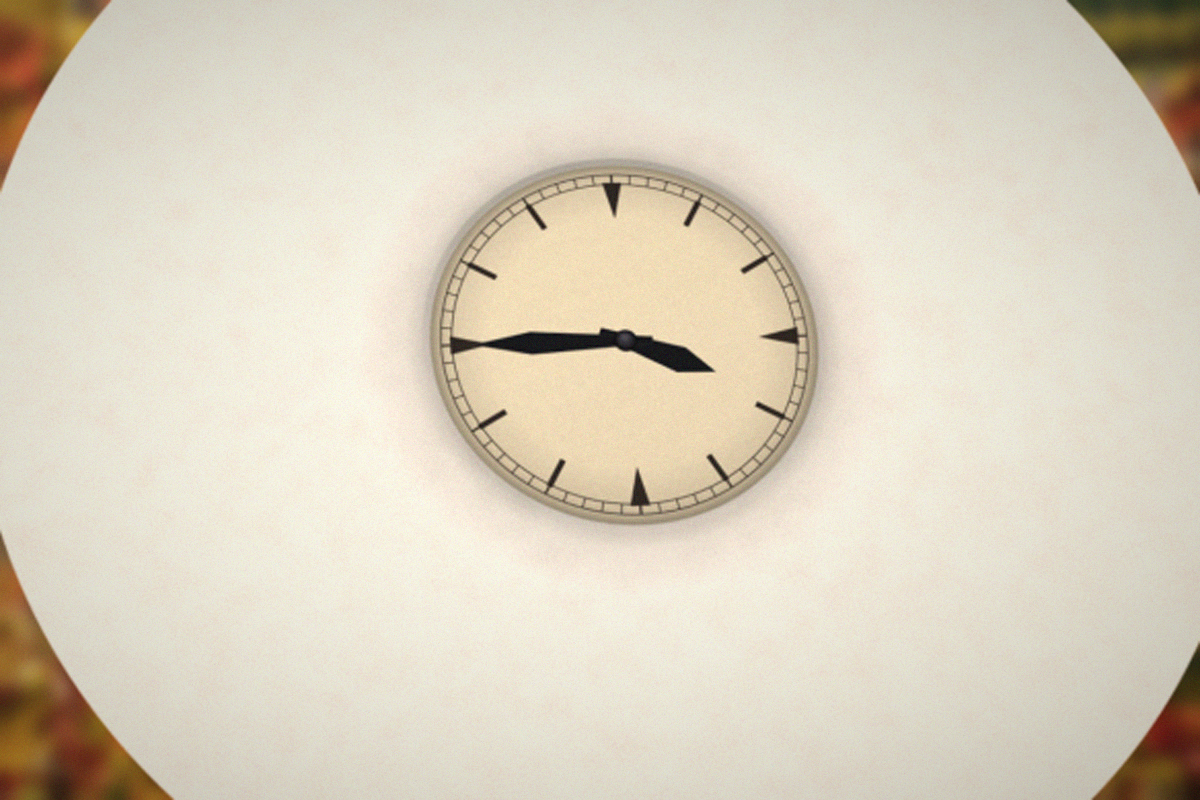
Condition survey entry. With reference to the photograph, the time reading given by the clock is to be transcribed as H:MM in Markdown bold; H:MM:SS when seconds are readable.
**3:45**
